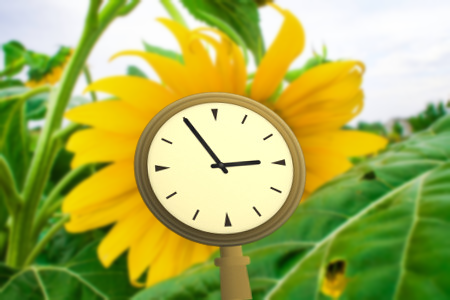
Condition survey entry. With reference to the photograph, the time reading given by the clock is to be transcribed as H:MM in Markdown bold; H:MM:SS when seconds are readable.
**2:55**
